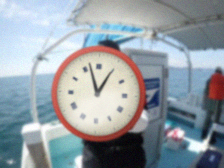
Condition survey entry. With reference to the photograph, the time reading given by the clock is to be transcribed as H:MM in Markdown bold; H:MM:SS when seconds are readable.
**12:57**
